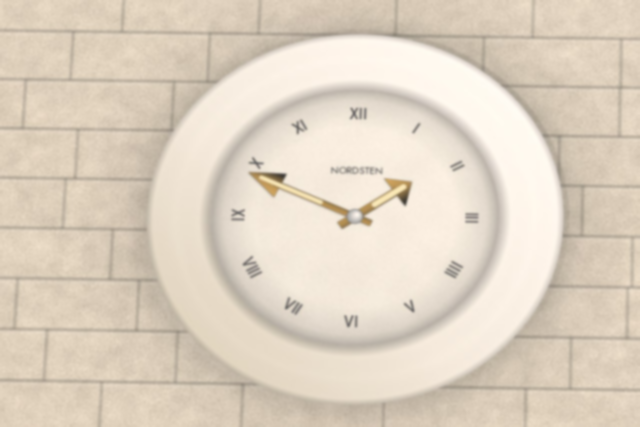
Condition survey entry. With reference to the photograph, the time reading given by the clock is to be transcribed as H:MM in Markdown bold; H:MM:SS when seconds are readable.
**1:49**
